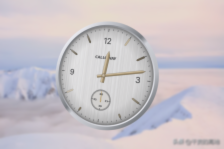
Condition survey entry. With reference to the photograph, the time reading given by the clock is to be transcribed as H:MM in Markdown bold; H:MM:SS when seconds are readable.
**12:13**
